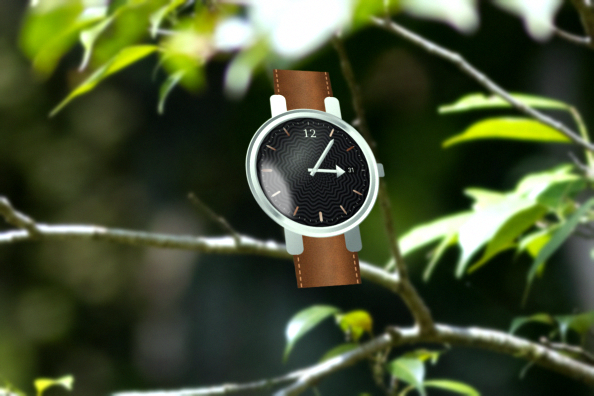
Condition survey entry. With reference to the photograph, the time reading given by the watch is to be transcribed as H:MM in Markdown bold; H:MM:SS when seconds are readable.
**3:06**
